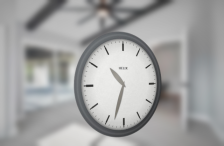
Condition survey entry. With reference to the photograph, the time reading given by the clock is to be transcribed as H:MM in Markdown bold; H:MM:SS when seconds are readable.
**10:33**
